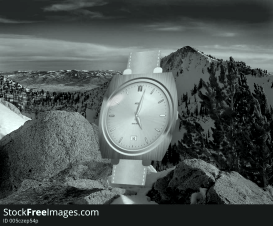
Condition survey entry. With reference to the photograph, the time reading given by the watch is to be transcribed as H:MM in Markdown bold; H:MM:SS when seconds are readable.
**5:02**
